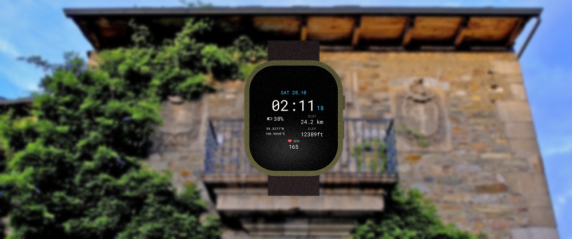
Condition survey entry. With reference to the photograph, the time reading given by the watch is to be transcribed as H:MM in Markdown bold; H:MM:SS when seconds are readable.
**2:11**
